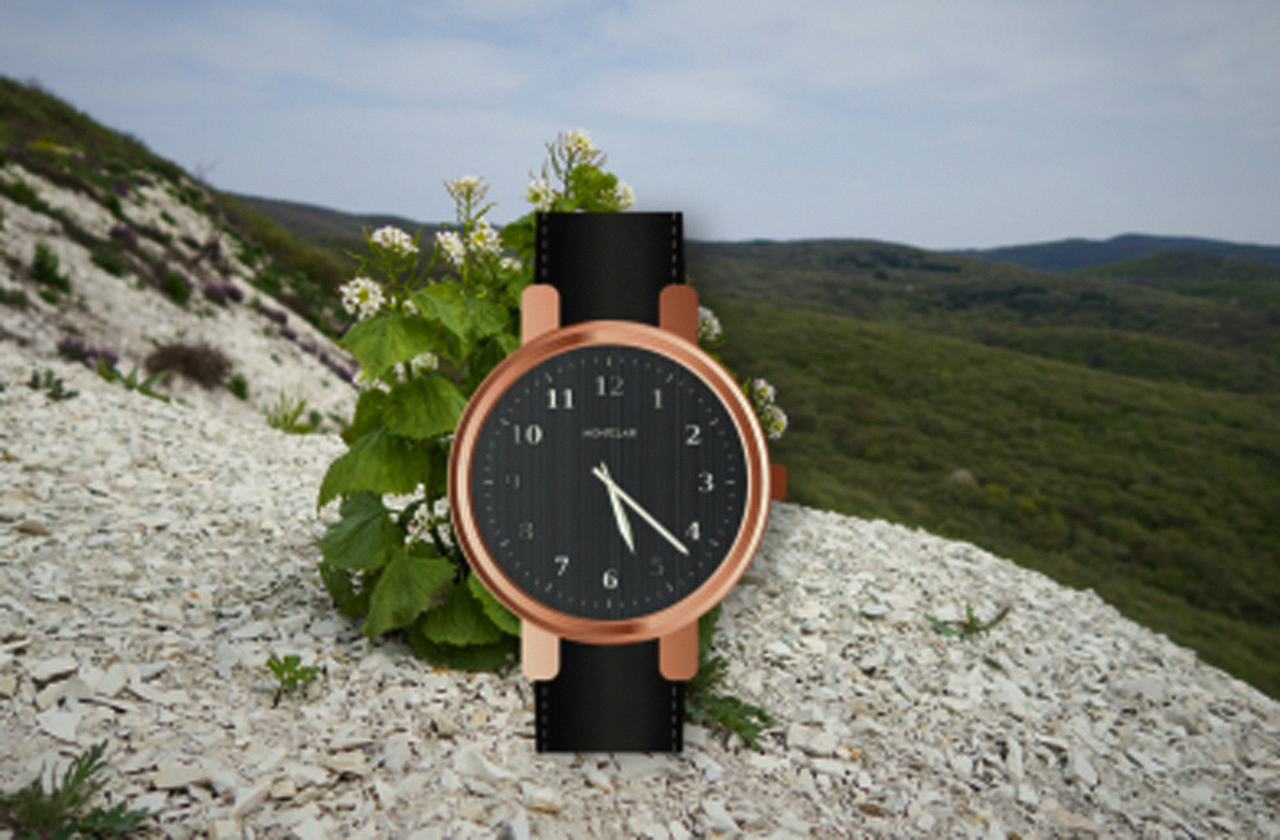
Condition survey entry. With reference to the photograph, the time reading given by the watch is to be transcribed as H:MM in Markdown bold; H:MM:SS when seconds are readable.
**5:22**
